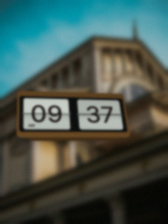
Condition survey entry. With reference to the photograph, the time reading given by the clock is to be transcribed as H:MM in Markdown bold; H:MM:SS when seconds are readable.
**9:37**
